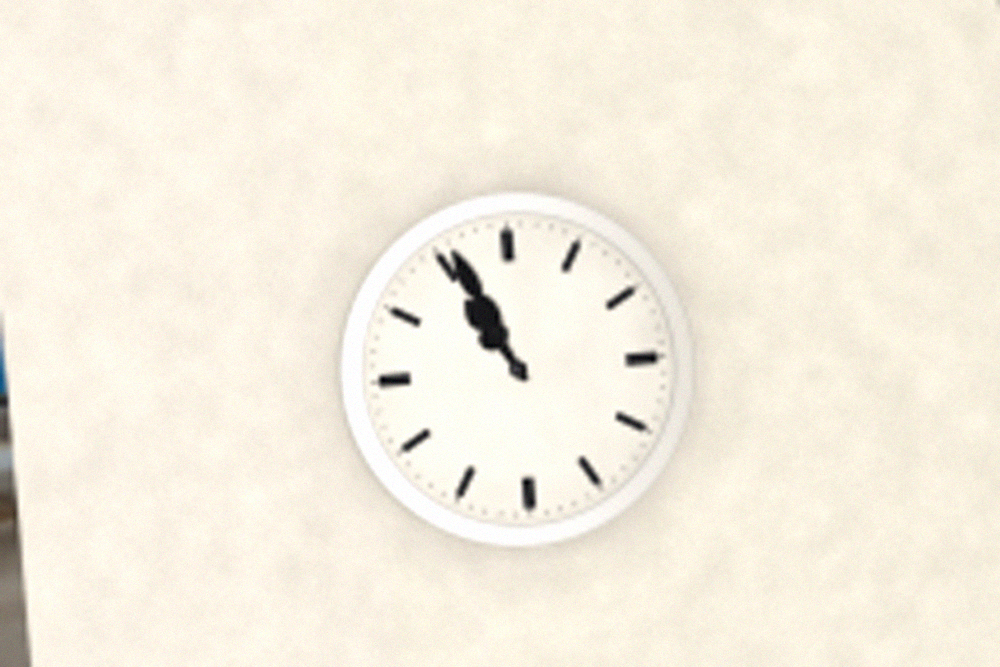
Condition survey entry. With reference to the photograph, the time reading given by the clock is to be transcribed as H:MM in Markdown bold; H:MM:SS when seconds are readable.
**10:56**
